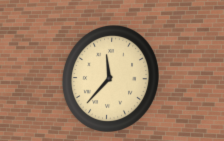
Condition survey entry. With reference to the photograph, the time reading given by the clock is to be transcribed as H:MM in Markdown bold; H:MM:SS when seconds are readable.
**11:37**
